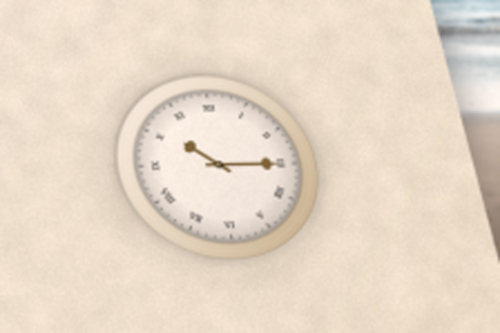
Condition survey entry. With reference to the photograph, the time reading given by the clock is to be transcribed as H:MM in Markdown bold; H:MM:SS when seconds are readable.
**10:15**
